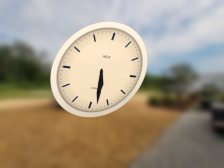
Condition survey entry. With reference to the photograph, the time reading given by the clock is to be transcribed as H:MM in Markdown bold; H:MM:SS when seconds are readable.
**5:28**
